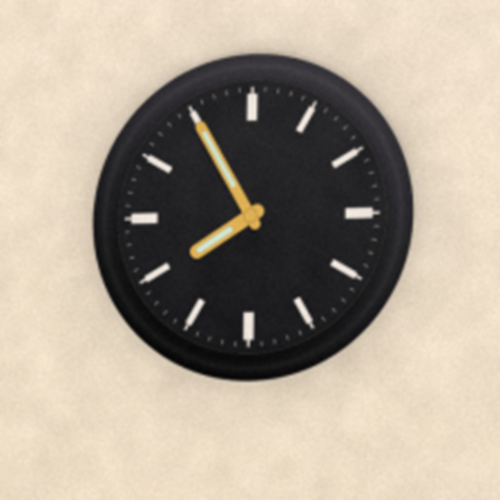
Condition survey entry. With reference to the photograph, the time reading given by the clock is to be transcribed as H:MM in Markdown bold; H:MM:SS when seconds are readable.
**7:55**
